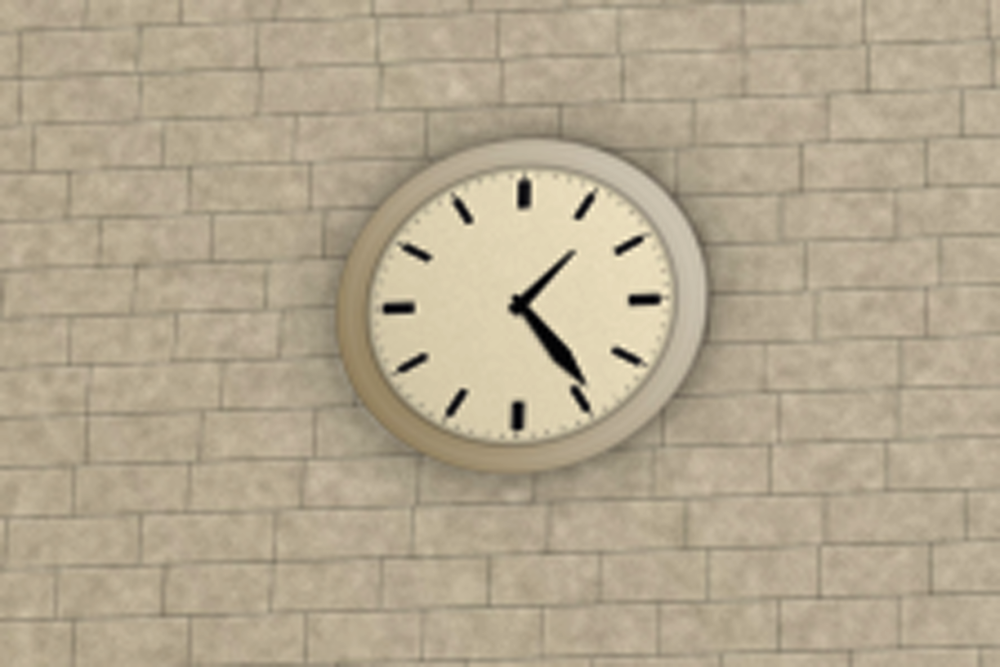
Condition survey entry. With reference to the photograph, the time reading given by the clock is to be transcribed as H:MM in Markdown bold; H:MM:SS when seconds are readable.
**1:24**
